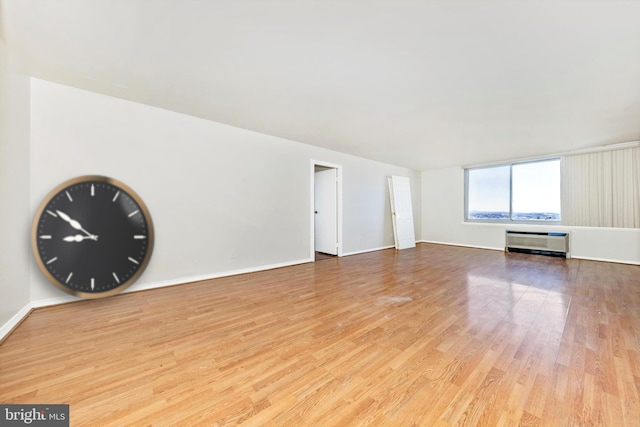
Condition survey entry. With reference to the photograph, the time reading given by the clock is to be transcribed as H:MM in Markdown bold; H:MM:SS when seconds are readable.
**8:51**
